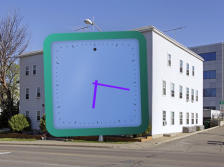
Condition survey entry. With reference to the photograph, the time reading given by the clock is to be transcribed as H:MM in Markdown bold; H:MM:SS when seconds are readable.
**6:17**
